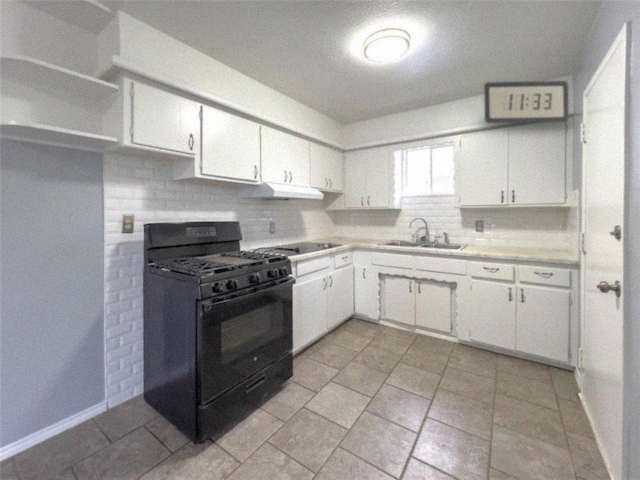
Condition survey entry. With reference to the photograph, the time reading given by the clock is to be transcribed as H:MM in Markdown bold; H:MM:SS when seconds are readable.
**11:33**
